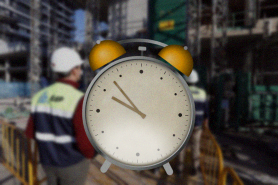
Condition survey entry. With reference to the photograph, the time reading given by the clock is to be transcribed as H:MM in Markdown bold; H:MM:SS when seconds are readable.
**9:53**
